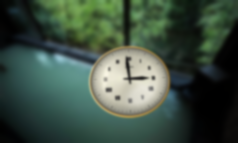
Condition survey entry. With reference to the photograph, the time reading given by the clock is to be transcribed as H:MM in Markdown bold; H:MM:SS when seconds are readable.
**2:59**
